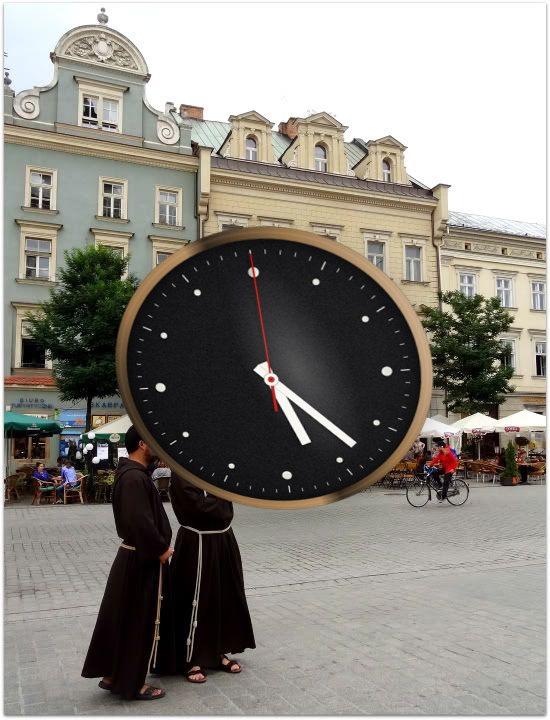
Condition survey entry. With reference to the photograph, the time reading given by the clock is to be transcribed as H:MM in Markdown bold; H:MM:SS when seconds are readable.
**5:23:00**
